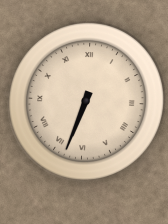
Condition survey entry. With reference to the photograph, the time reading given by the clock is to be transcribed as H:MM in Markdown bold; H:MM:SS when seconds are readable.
**6:33**
